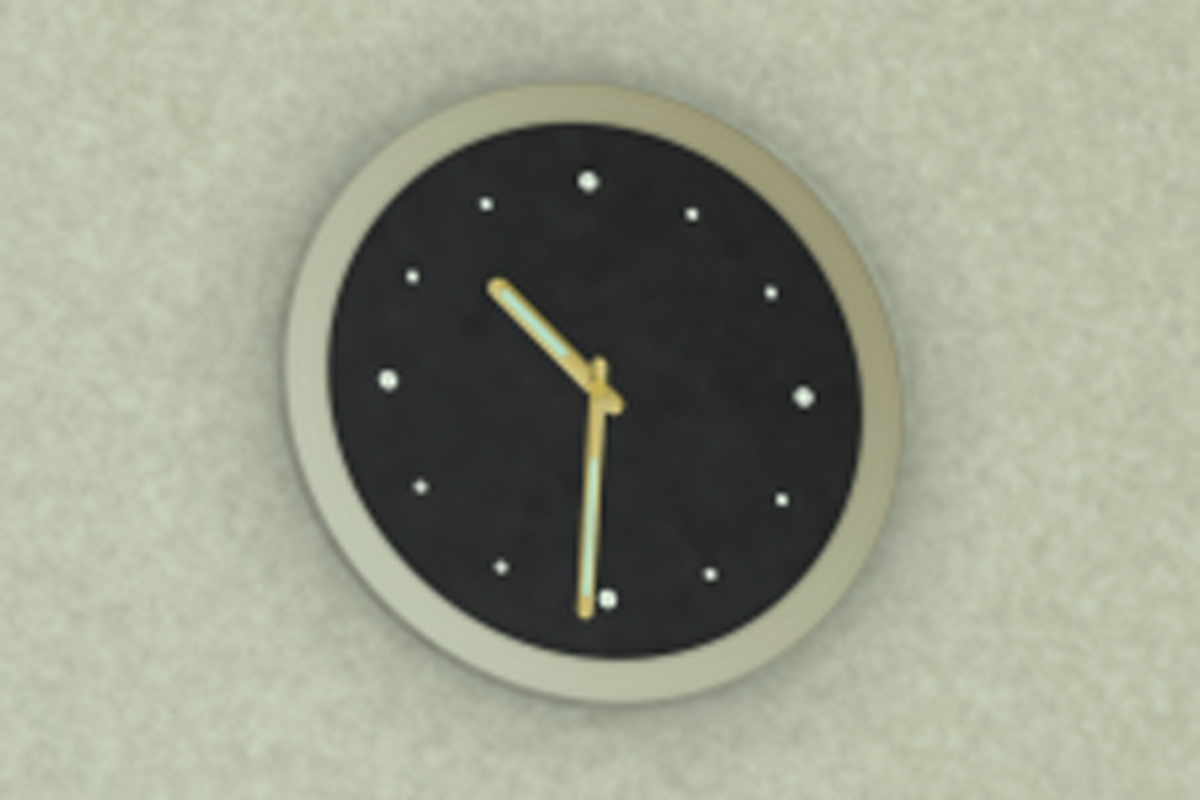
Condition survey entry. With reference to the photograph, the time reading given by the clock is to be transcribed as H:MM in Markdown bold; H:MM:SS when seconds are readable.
**10:31**
